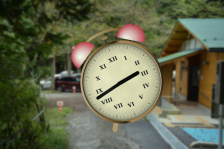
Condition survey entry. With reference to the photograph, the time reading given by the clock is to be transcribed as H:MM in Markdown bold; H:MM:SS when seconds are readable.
**2:43**
